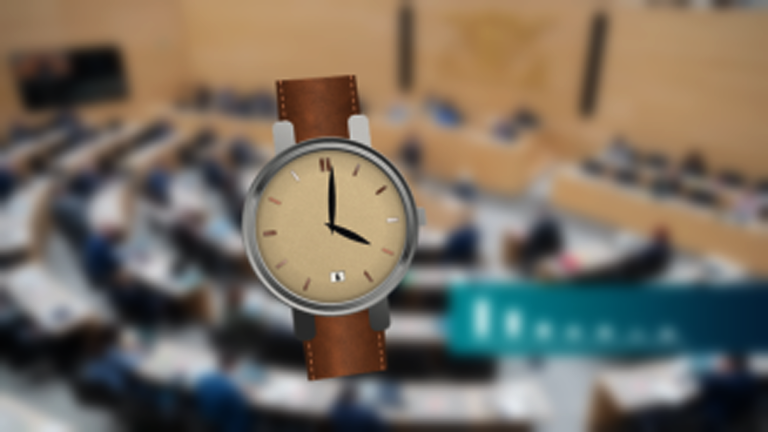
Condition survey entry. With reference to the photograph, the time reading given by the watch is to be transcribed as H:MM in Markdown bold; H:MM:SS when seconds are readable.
**4:01**
